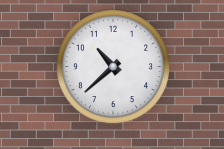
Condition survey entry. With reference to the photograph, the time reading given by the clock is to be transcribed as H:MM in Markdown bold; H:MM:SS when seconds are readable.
**10:38**
